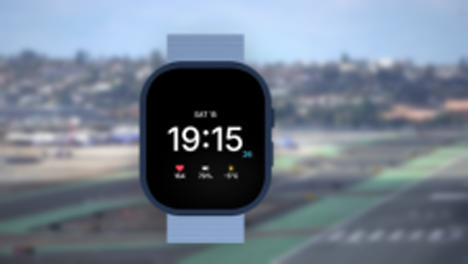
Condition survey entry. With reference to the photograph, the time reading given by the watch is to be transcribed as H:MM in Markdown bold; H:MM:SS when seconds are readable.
**19:15**
